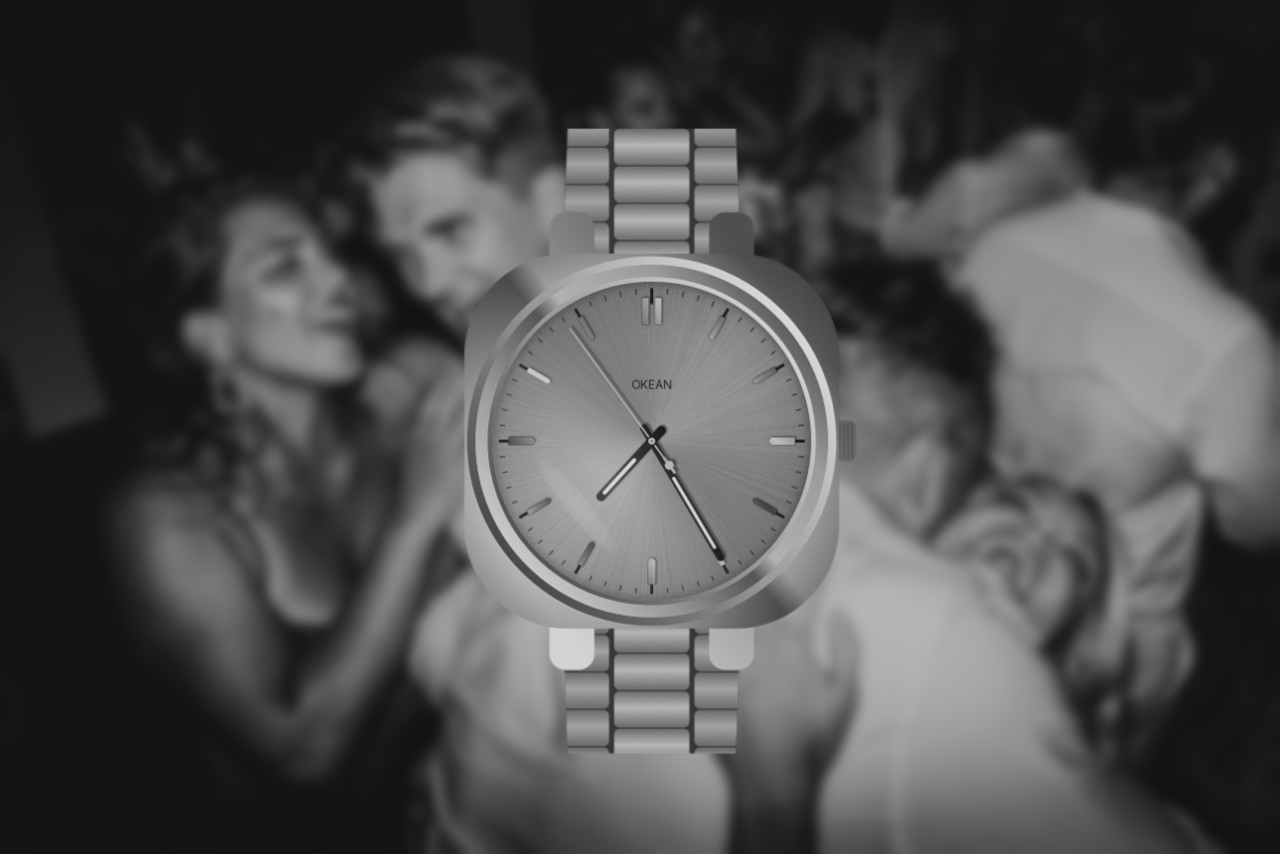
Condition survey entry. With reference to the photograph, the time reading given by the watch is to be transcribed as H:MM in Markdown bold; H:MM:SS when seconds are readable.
**7:24:54**
